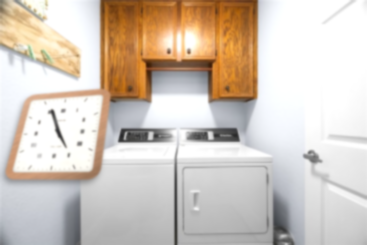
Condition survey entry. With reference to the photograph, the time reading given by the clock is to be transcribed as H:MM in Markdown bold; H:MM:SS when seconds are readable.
**4:56**
